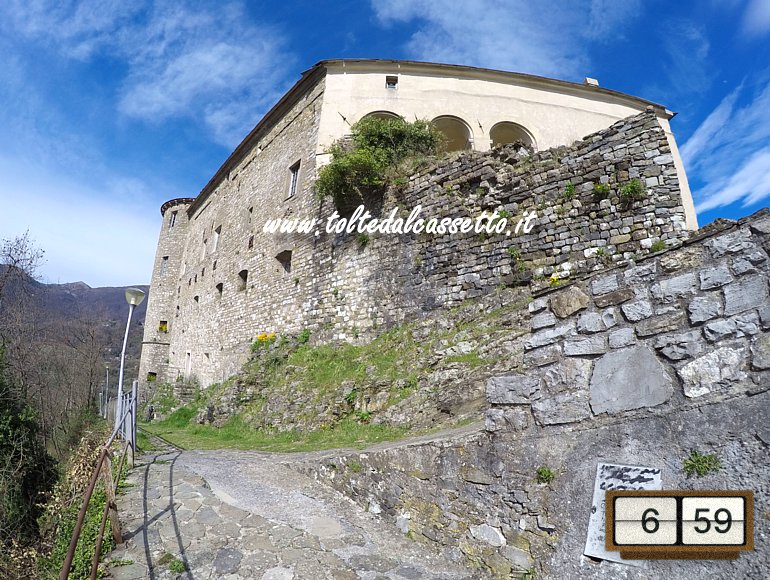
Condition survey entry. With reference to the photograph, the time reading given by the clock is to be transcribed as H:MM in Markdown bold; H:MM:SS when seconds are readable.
**6:59**
